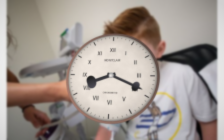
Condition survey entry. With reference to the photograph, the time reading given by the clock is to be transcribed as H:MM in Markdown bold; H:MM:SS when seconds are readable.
**8:19**
